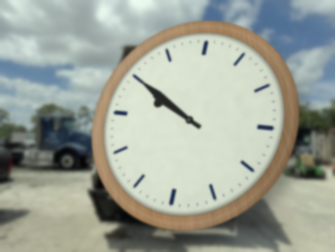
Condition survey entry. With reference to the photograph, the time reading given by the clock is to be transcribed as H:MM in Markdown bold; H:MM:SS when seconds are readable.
**9:50**
